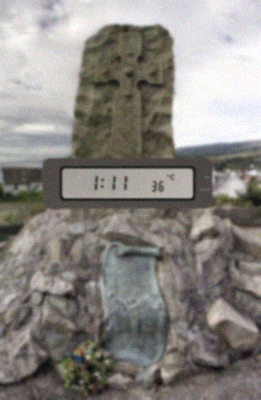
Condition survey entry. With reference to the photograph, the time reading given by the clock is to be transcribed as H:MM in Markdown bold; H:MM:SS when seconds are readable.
**1:11**
